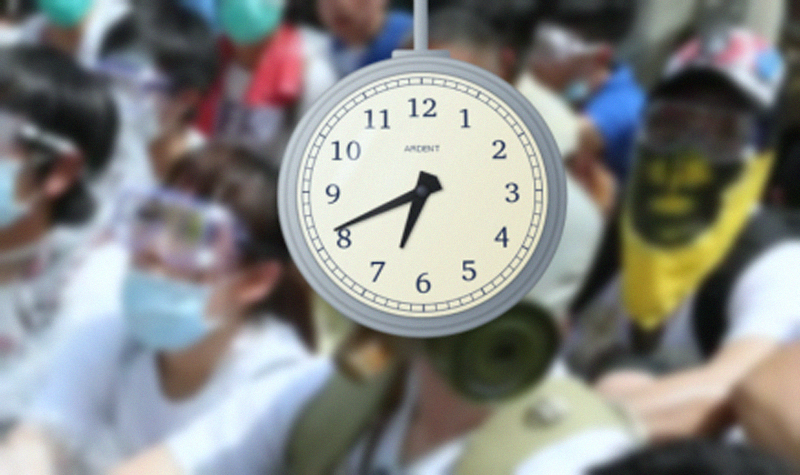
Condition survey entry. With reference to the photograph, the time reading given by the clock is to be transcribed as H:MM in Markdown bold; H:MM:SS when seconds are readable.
**6:41**
